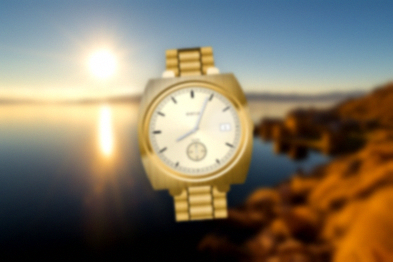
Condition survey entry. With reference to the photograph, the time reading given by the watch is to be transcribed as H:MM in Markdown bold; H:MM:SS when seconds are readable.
**8:04**
